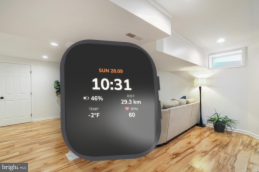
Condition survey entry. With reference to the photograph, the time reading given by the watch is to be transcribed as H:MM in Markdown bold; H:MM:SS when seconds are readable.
**10:31**
